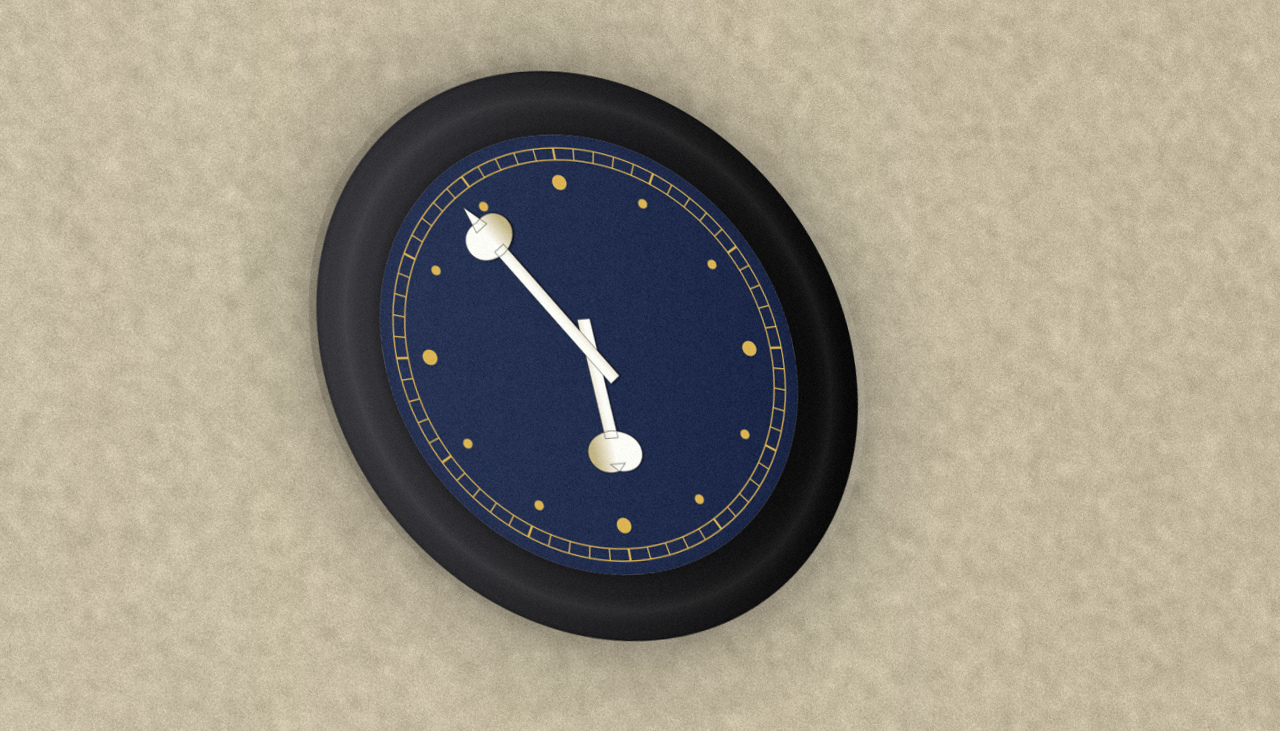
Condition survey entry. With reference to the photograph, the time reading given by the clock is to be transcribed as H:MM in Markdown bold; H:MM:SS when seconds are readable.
**5:54**
